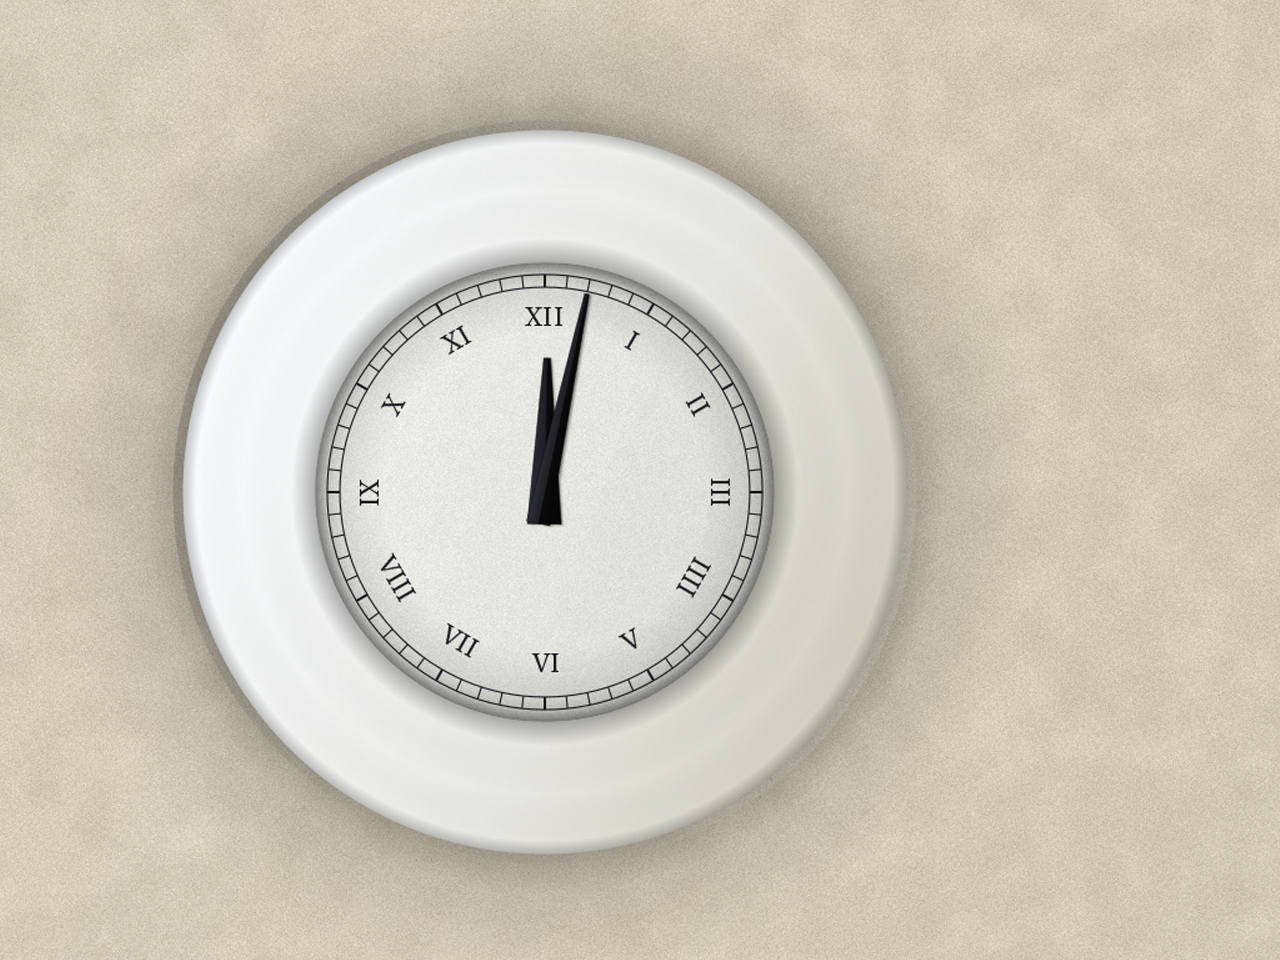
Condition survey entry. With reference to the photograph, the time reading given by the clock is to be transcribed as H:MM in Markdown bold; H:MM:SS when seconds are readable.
**12:02**
